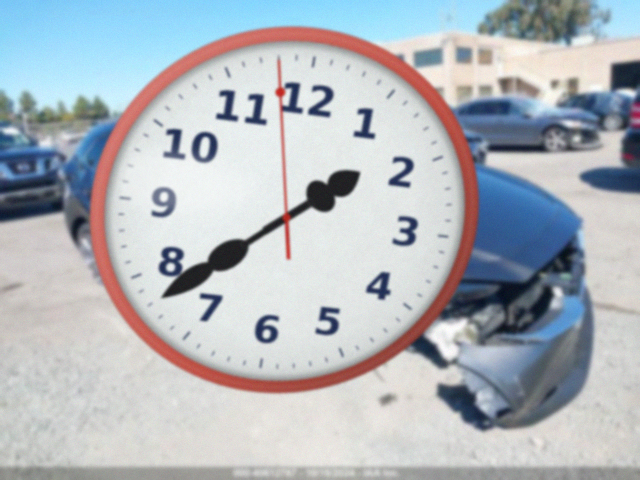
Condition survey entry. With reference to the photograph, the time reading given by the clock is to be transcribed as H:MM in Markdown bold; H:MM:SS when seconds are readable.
**1:37:58**
